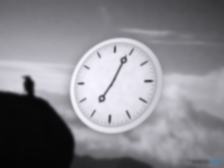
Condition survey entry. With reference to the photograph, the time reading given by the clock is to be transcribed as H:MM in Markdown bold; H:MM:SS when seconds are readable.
**7:04**
